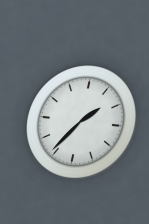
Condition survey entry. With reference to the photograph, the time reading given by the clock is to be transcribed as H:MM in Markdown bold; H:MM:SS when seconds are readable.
**1:36**
